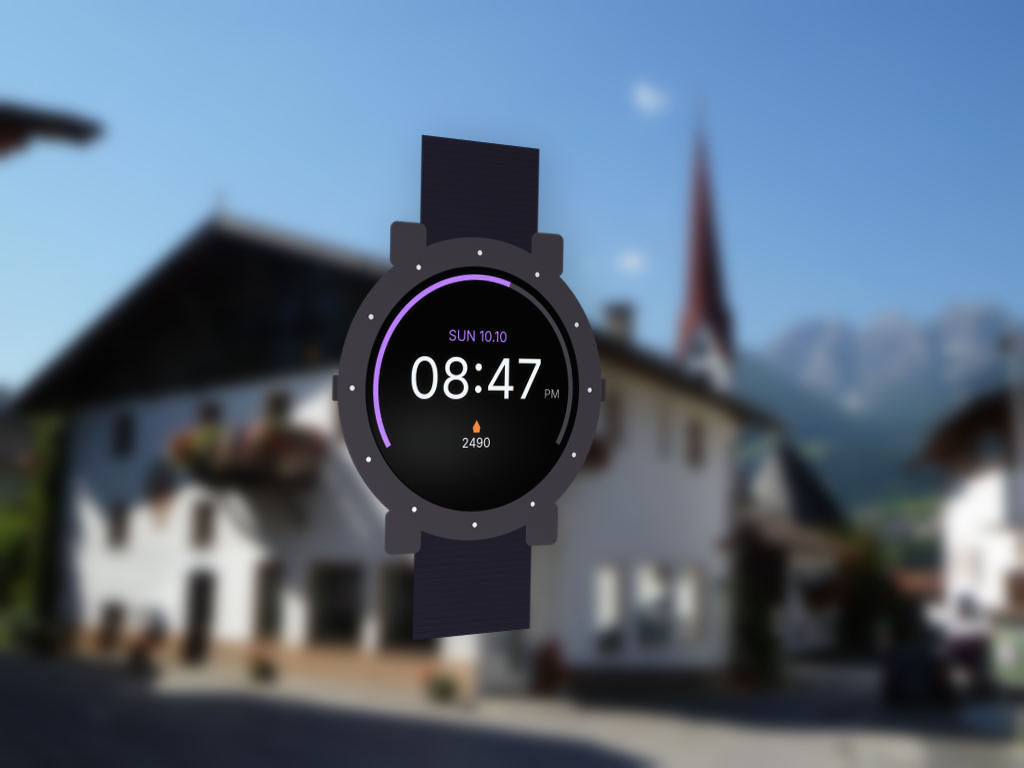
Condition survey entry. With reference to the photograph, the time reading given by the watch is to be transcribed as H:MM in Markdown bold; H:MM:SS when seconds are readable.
**8:47**
